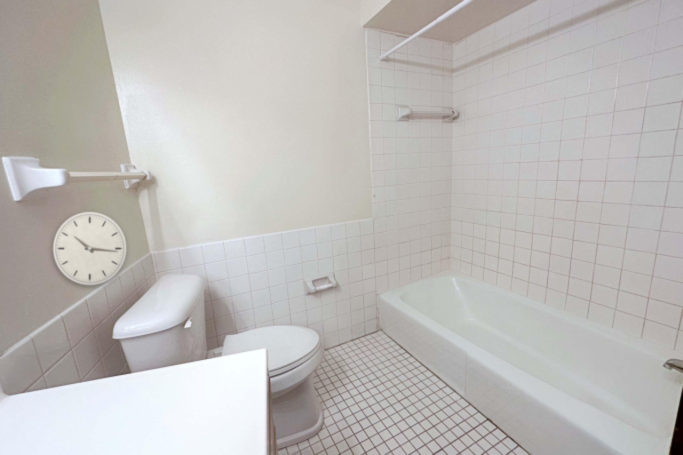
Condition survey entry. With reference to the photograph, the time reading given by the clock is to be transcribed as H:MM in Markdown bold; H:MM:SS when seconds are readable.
**10:16**
